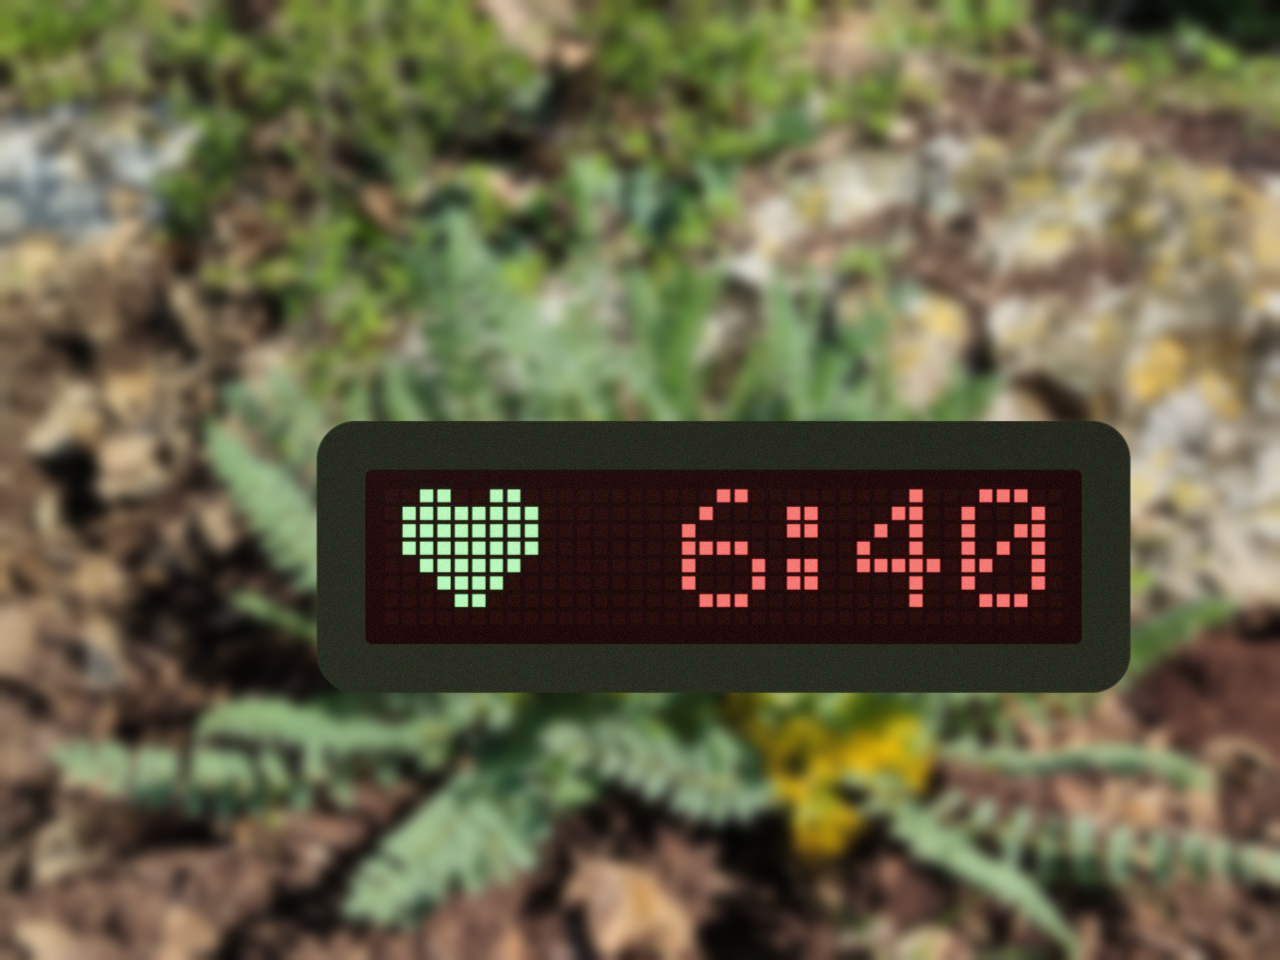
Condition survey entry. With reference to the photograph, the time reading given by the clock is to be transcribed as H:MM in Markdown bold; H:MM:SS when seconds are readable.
**6:40**
